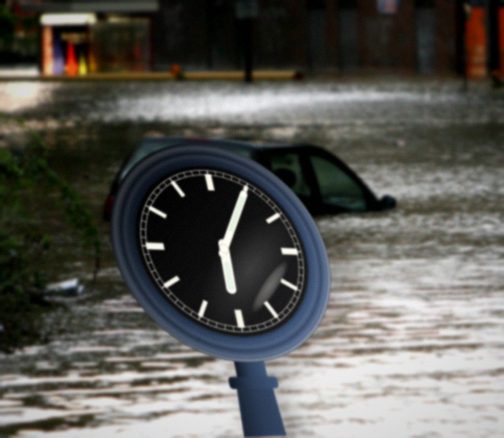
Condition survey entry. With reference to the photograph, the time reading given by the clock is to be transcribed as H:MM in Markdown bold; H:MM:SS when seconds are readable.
**6:05**
